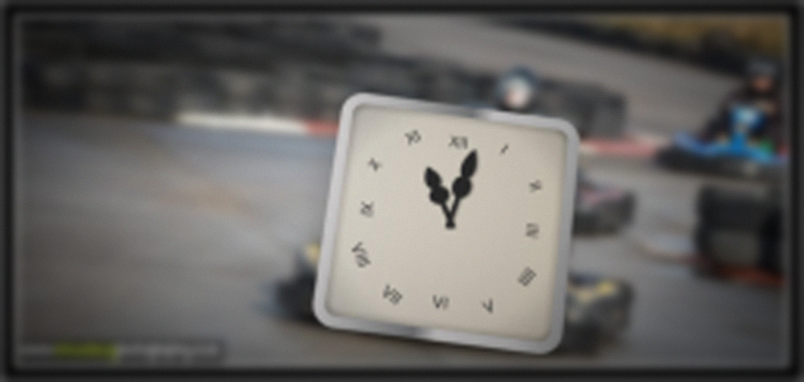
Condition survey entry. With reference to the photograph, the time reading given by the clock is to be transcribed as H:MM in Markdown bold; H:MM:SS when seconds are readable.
**11:02**
